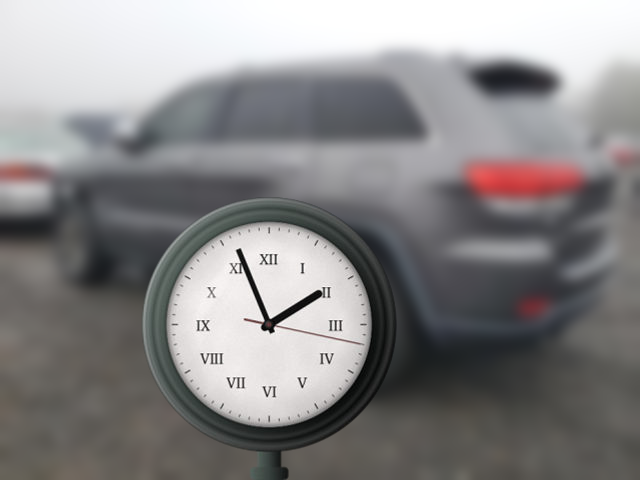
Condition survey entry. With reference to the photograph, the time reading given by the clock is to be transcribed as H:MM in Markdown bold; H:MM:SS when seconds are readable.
**1:56:17**
